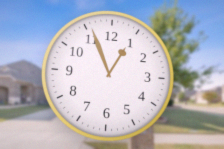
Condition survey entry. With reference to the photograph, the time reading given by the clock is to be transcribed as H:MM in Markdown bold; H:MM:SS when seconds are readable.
**12:56**
